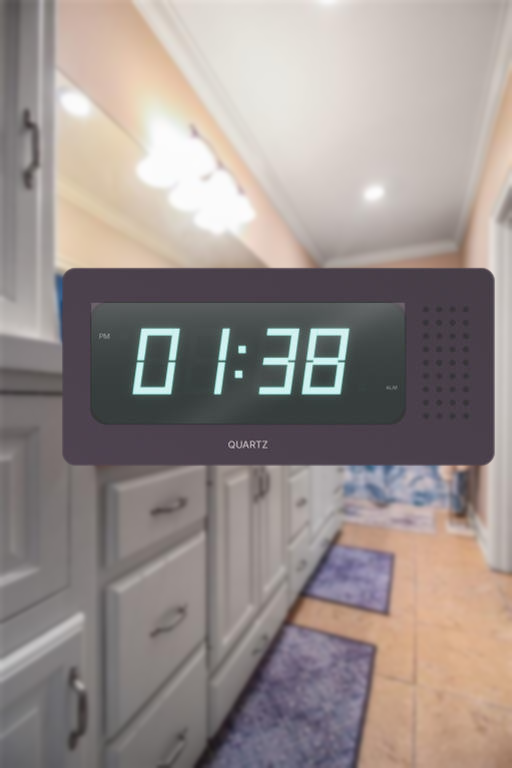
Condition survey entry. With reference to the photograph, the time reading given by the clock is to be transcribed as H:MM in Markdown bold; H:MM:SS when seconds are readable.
**1:38**
